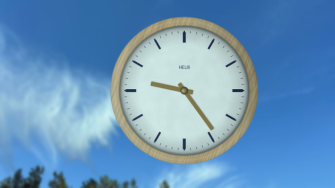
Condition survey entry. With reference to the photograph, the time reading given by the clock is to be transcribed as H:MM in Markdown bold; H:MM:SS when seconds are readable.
**9:24**
